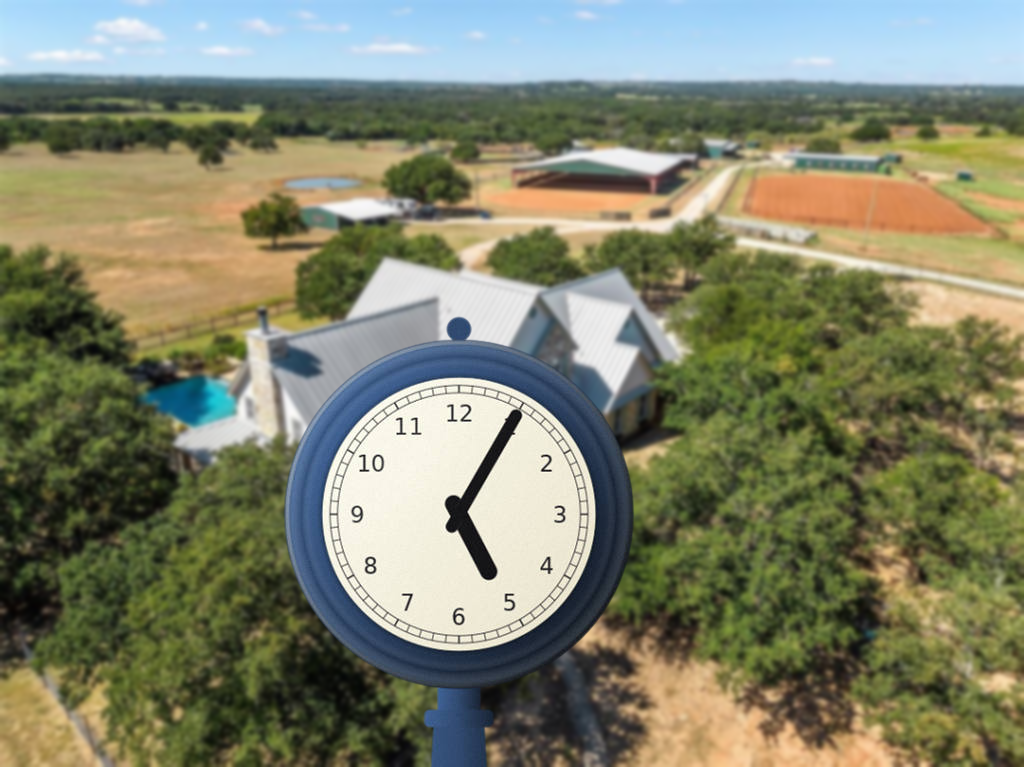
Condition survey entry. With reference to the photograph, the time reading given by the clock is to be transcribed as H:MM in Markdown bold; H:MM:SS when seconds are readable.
**5:05**
